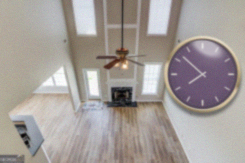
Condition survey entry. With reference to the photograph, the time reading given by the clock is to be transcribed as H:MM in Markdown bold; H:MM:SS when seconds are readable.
**7:52**
